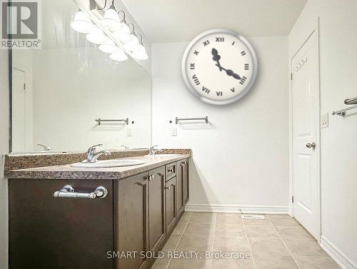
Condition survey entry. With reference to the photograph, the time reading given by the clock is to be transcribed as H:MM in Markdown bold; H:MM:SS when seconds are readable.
**11:20**
